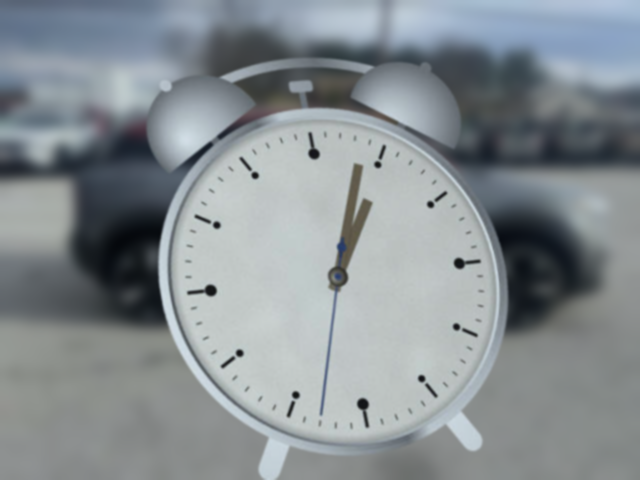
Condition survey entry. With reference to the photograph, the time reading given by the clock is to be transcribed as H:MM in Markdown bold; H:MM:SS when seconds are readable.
**1:03:33**
